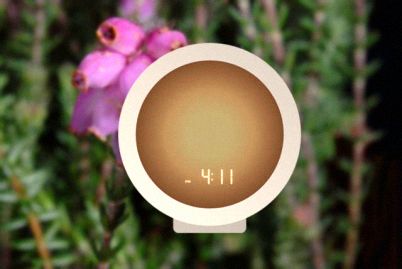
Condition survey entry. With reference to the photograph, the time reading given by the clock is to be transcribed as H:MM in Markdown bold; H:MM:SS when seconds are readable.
**4:11**
